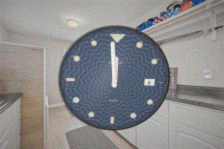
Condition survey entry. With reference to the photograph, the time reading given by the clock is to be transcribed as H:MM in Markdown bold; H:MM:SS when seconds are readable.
**11:59**
